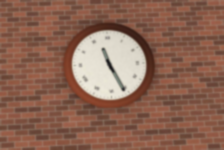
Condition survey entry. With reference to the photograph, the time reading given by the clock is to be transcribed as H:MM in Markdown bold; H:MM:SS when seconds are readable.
**11:26**
